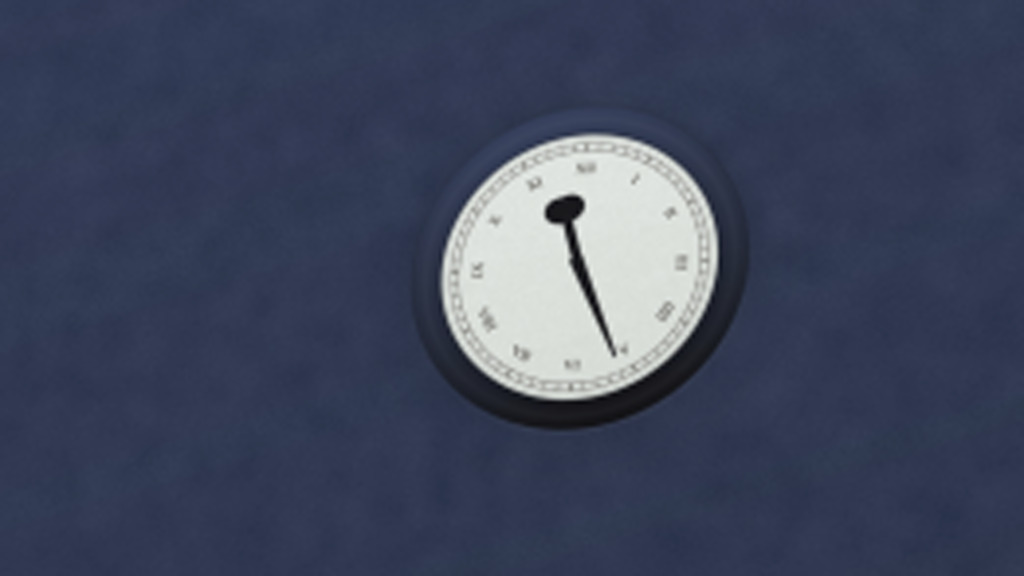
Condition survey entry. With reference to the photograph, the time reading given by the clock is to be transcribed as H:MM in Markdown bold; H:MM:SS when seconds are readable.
**11:26**
